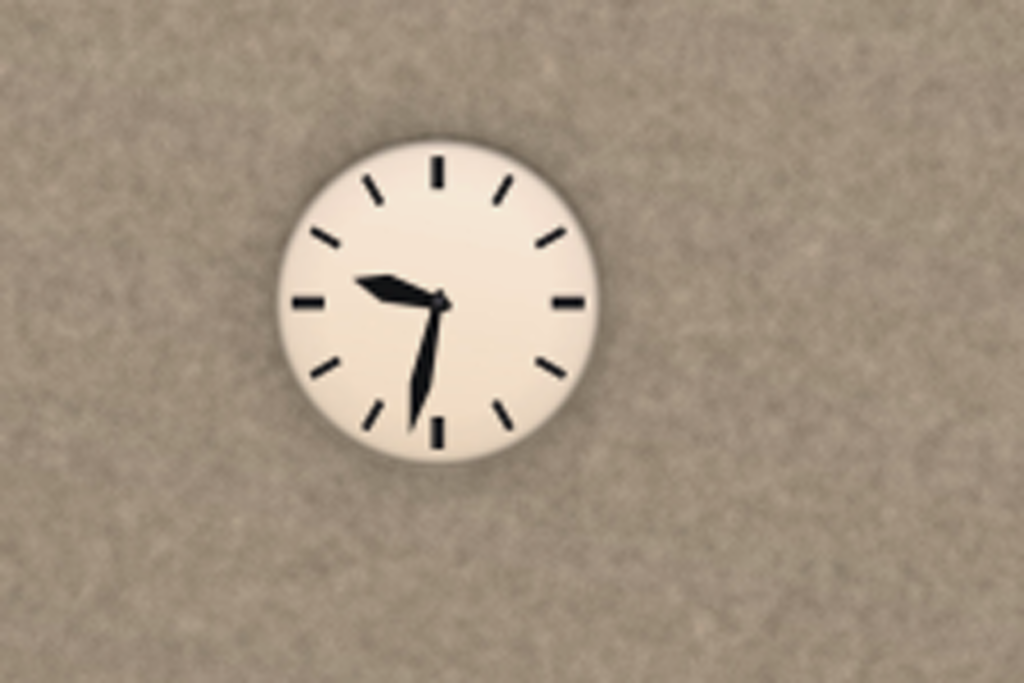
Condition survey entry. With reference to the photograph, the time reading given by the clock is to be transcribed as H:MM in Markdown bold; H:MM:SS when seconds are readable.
**9:32**
